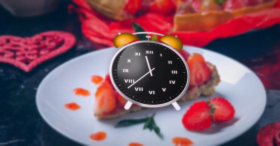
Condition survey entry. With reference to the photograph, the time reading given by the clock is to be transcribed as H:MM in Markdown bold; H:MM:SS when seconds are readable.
**11:38**
